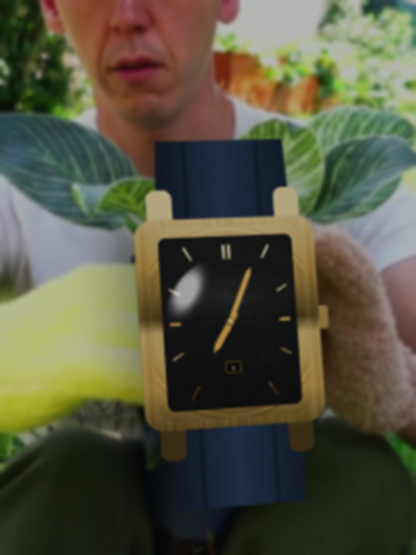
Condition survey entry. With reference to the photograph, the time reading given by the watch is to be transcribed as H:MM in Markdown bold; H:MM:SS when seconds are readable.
**7:04**
